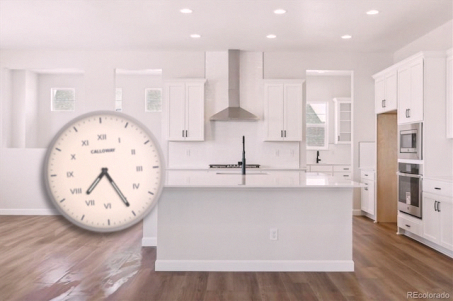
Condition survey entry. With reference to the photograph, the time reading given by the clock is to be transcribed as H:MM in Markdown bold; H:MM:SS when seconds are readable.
**7:25**
